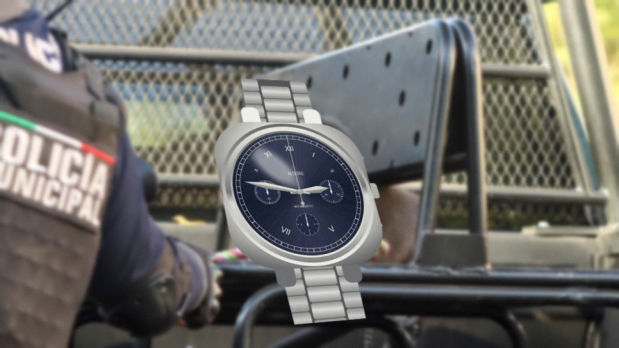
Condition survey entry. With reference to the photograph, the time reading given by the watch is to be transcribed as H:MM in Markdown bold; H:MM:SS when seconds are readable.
**2:47**
